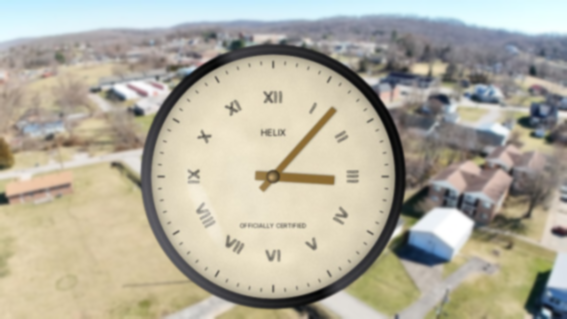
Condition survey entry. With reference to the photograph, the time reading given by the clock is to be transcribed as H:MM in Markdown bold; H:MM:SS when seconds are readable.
**3:07**
